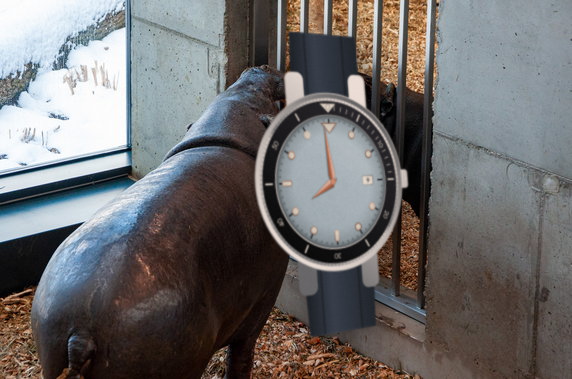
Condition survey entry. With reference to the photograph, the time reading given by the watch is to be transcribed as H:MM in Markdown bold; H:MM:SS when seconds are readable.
**7:59**
